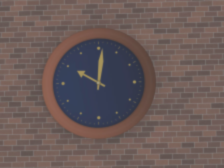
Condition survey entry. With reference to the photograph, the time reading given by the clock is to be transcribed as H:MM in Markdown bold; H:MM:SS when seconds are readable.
**10:01**
